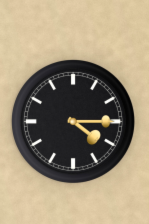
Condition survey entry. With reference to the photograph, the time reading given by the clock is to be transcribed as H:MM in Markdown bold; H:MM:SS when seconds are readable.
**4:15**
